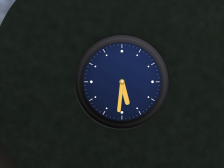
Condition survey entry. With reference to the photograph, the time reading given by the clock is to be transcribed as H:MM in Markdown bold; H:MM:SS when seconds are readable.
**5:31**
